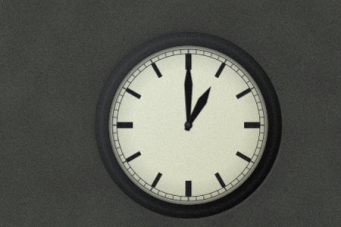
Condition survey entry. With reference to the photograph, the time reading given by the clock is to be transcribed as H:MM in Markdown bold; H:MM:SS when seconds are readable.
**1:00**
